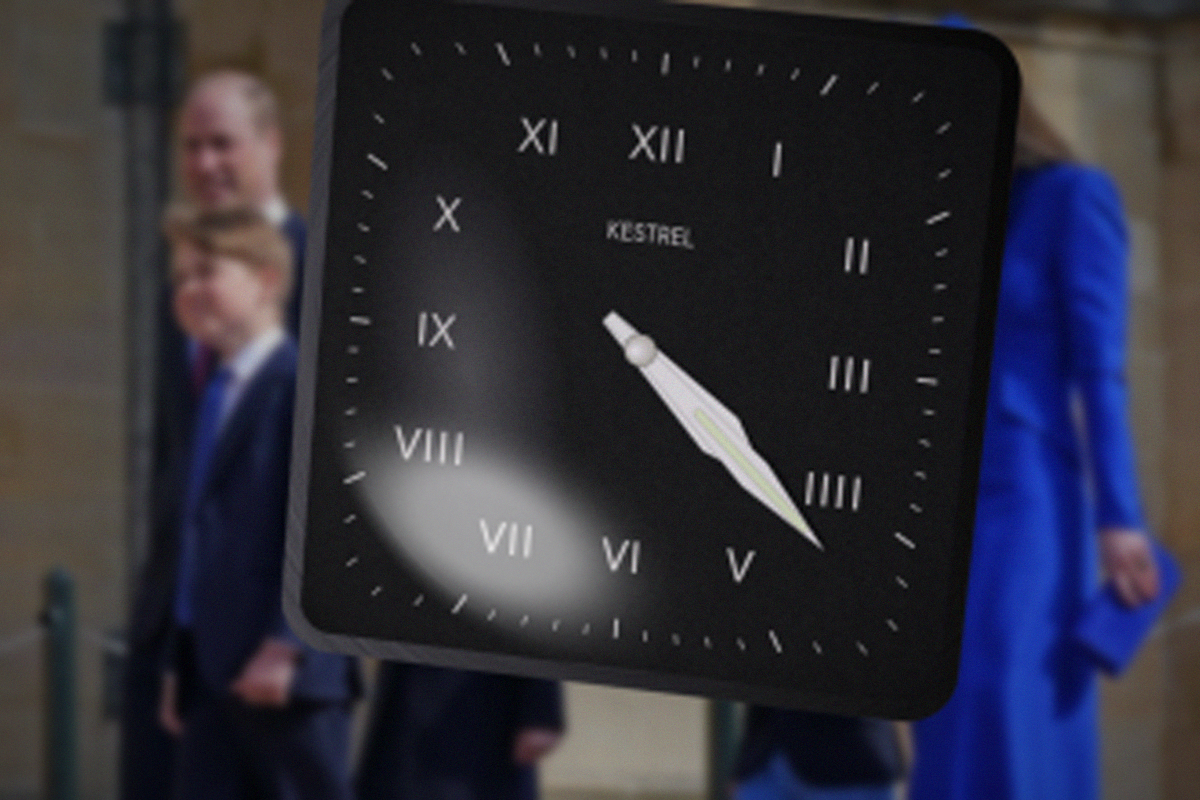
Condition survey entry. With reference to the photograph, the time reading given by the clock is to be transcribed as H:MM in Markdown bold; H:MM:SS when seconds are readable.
**4:22**
